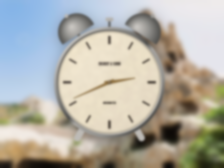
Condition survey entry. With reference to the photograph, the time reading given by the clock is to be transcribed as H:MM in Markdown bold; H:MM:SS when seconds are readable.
**2:41**
